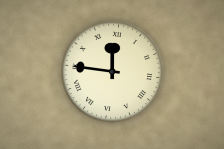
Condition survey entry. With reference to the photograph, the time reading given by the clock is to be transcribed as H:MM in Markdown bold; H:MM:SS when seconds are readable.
**11:45**
